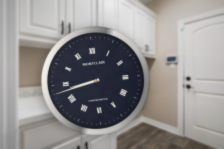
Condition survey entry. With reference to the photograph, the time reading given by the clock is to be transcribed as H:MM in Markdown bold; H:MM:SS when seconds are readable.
**8:43**
